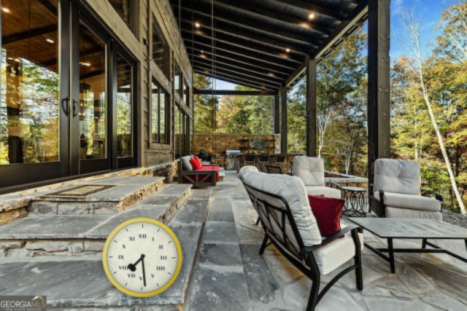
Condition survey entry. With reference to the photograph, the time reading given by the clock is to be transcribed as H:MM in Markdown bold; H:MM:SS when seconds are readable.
**7:29**
